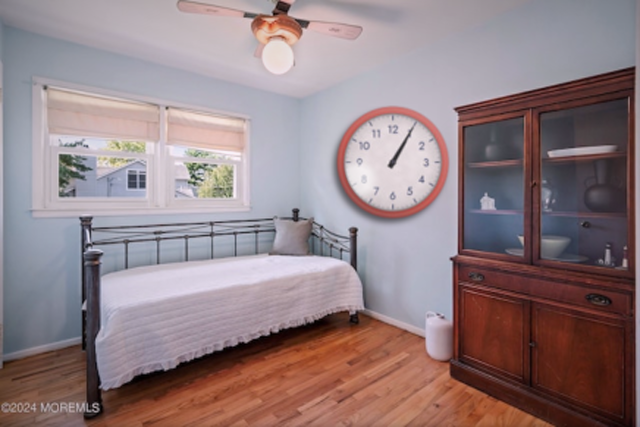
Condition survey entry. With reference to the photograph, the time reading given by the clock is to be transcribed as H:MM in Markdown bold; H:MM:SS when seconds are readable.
**1:05**
